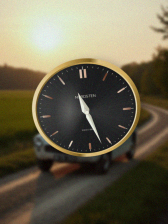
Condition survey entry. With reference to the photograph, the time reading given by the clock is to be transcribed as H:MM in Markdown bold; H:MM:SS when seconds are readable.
**11:27**
